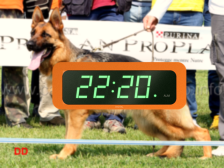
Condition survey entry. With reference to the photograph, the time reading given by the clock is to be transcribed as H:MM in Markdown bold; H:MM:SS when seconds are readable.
**22:20**
